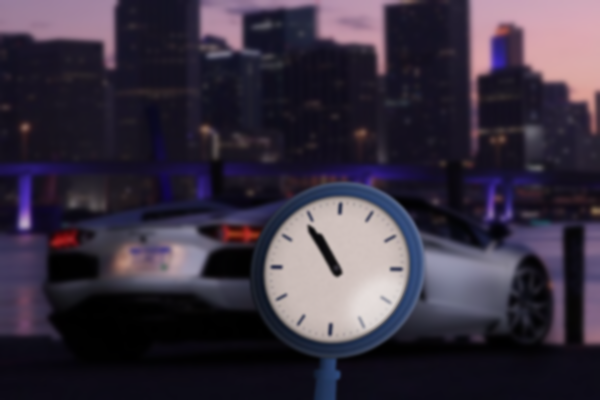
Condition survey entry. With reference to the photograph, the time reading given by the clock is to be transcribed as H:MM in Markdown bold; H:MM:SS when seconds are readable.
**10:54**
